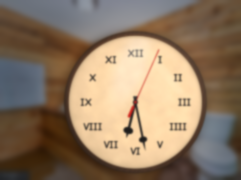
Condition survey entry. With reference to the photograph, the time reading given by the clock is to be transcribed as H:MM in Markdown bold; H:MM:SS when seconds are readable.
**6:28:04**
